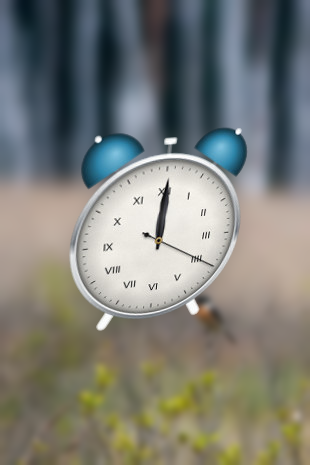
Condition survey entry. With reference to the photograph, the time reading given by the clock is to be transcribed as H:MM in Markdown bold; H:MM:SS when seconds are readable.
**12:00:20**
